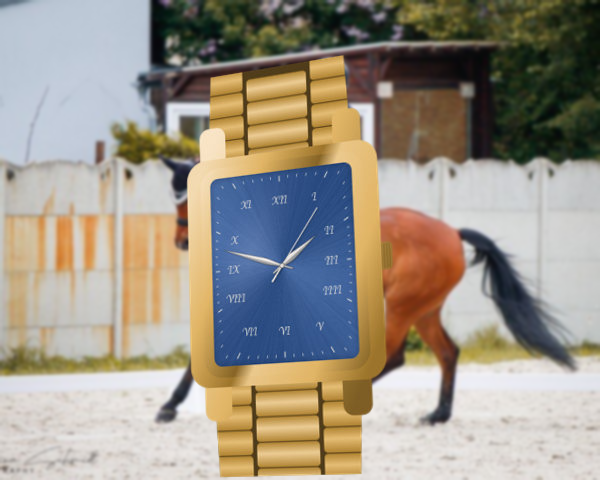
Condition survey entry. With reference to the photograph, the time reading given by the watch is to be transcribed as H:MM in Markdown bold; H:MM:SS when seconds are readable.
**1:48:06**
